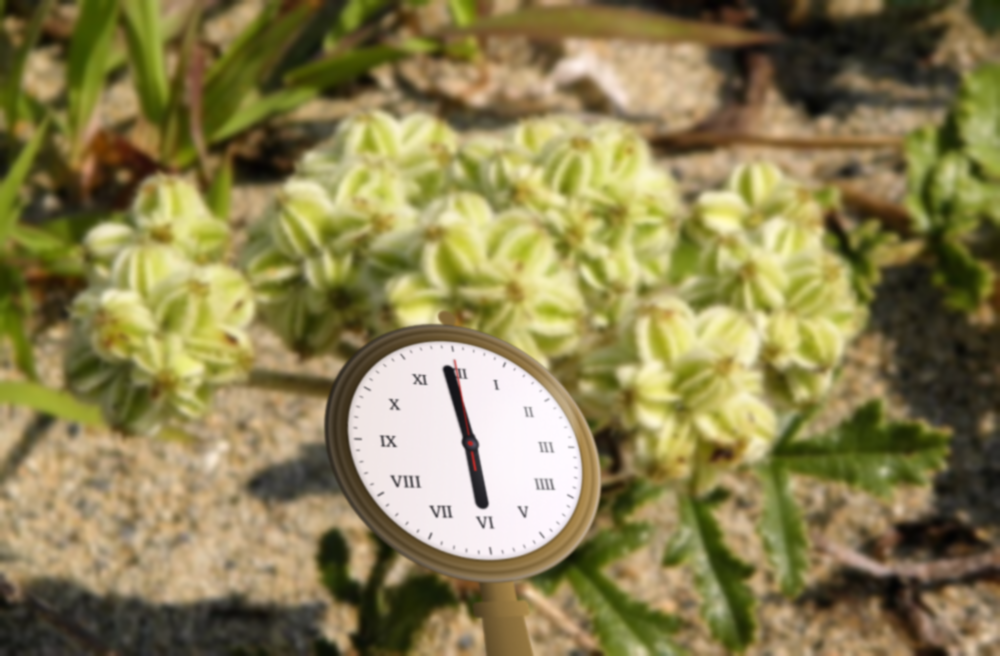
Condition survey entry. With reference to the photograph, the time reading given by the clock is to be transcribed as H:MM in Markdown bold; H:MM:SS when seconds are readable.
**5:59:00**
